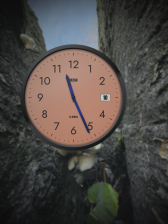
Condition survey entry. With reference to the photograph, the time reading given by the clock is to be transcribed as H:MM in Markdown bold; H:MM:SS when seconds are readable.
**11:26**
